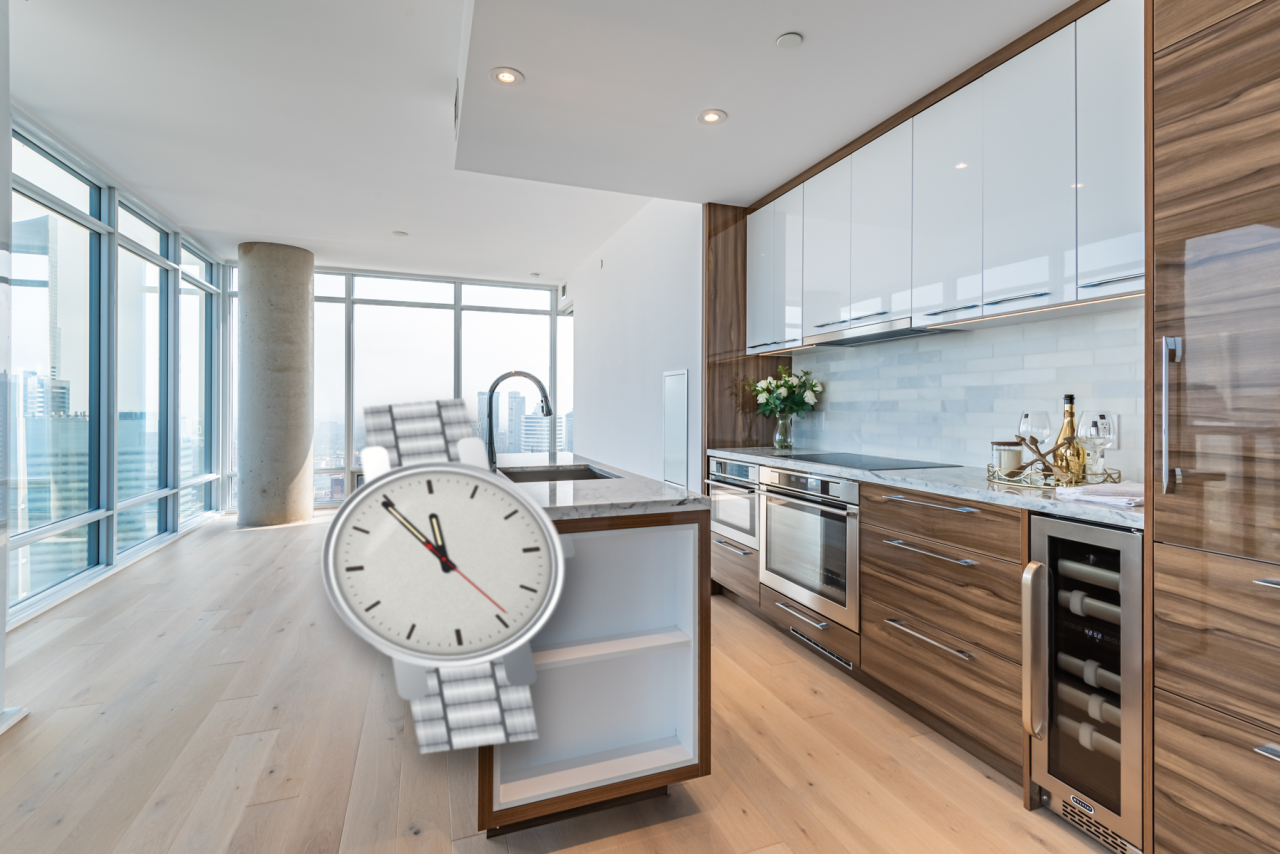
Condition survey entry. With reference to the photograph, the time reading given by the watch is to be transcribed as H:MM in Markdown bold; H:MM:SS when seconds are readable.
**11:54:24**
